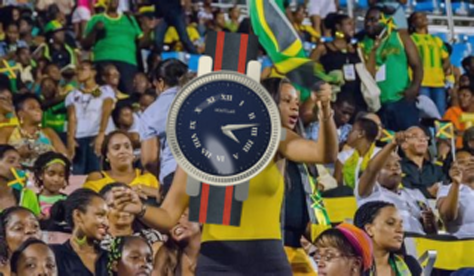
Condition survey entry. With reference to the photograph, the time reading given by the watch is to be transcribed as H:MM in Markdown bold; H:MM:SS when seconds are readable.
**4:13**
